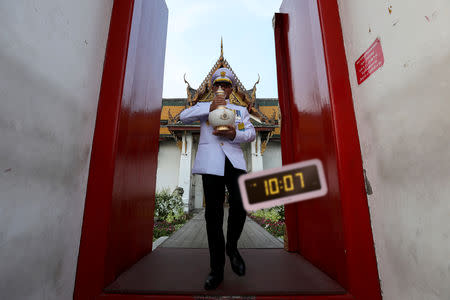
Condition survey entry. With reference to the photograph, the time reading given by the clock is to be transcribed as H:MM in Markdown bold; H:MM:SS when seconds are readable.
**10:07**
